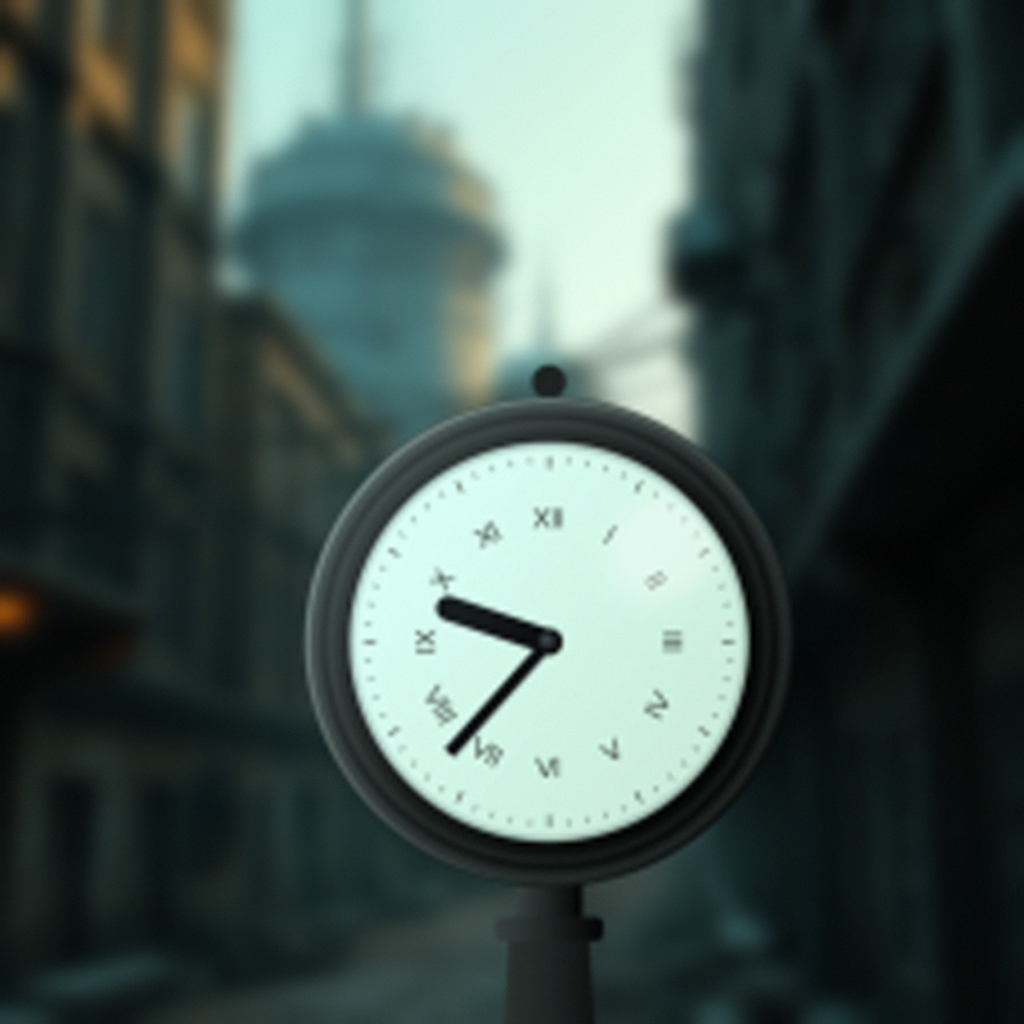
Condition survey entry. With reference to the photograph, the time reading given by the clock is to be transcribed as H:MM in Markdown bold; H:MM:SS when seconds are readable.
**9:37**
